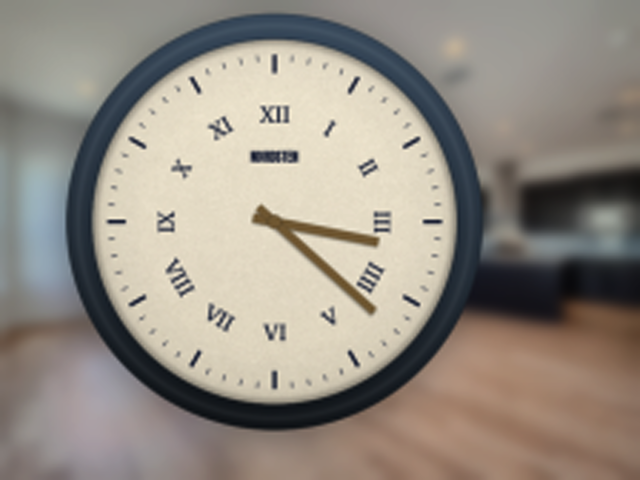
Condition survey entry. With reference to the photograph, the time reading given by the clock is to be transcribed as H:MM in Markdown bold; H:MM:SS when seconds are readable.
**3:22**
